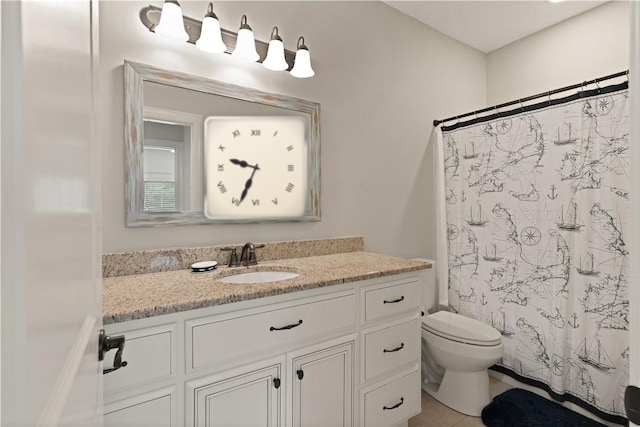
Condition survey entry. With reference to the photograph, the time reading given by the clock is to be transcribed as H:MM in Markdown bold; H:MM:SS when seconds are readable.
**9:34**
